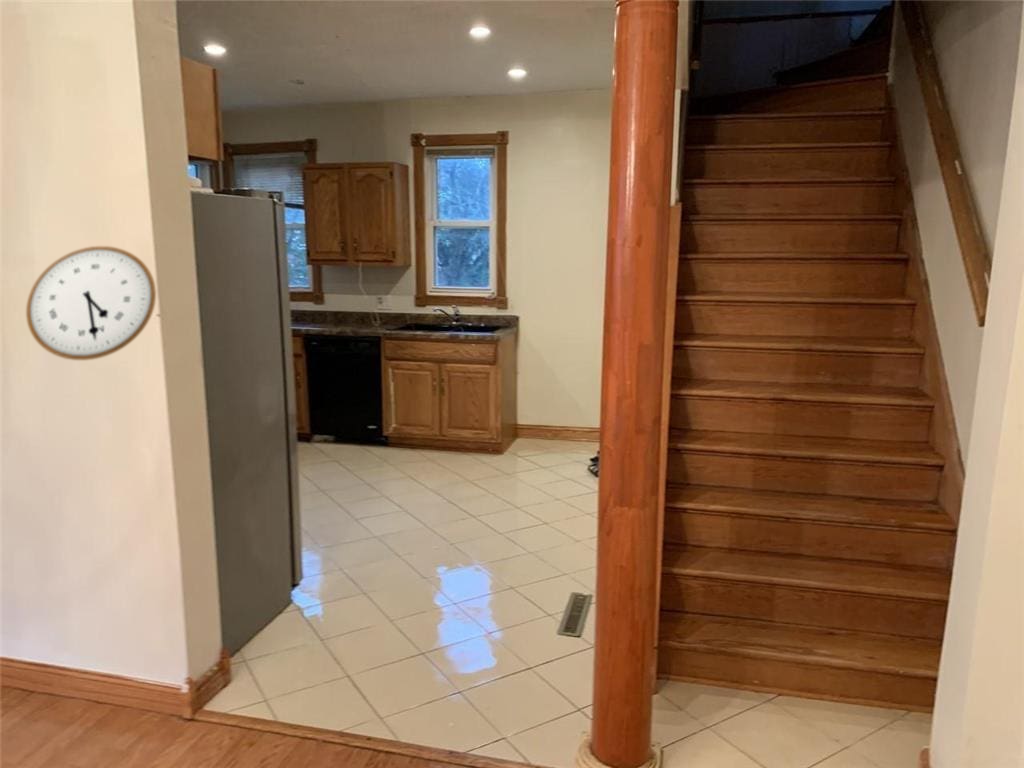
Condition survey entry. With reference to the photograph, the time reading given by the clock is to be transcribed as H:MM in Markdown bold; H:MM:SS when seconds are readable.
**4:27**
